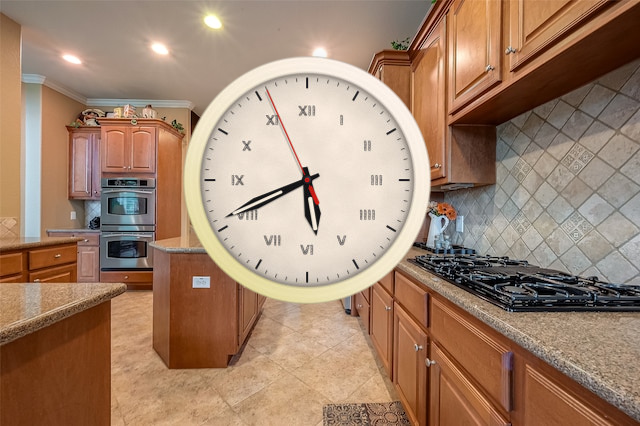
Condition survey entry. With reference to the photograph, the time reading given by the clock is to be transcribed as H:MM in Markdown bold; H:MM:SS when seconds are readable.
**5:40:56**
